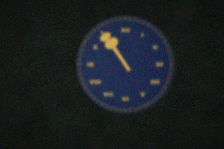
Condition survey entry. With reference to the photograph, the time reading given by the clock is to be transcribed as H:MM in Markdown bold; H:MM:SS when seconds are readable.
**10:54**
